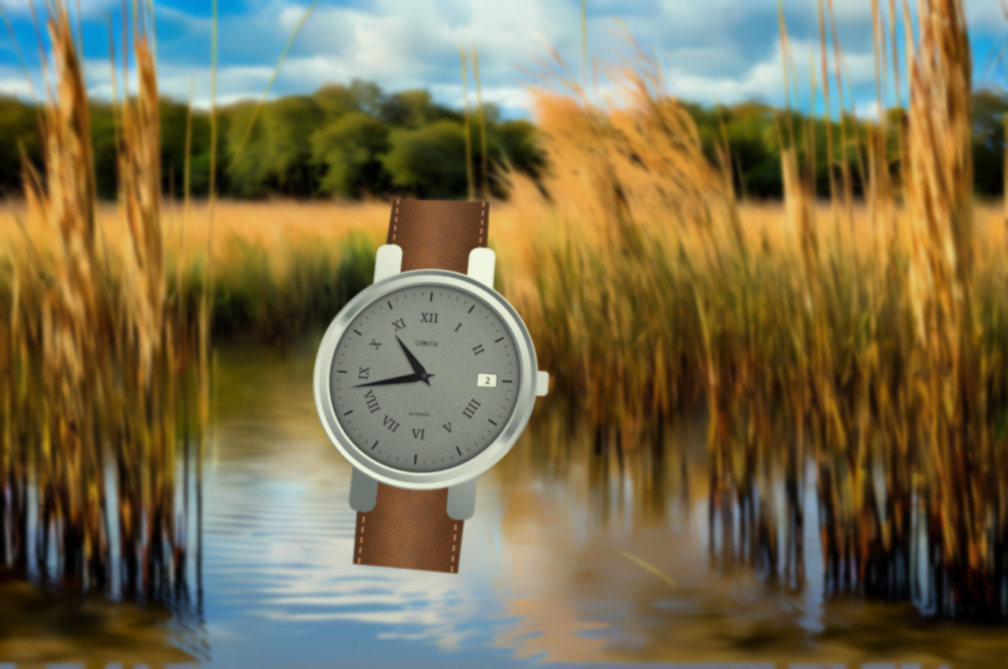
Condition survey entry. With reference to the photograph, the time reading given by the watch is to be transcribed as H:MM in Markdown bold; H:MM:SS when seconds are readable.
**10:43**
